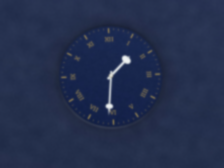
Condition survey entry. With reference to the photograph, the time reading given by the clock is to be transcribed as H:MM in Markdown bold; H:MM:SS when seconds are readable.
**1:31**
